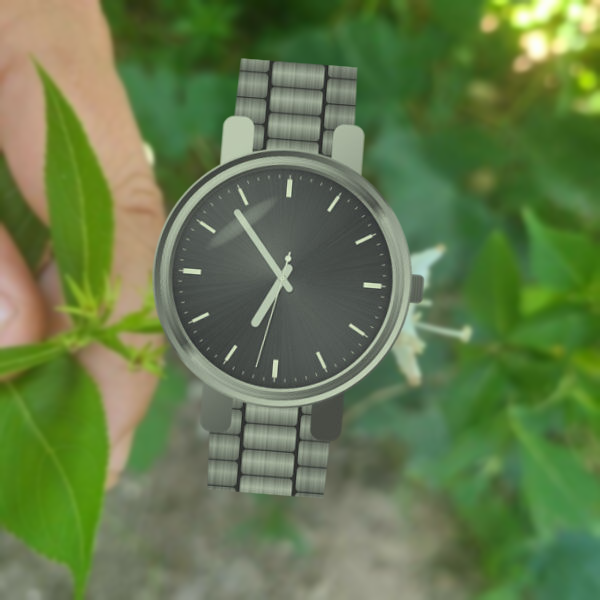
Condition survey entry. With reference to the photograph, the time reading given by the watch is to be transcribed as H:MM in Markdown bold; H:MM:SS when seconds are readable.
**6:53:32**
